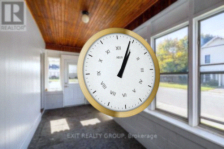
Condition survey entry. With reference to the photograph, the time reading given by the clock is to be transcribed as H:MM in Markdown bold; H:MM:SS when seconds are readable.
**1:04**
